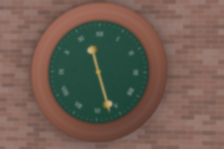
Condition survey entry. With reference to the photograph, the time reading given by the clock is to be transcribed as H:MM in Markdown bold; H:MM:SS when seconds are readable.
**11:27**
